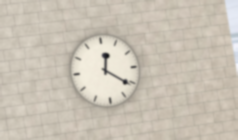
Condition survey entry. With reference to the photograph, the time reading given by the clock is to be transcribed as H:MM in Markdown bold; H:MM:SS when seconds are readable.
**12:21**
